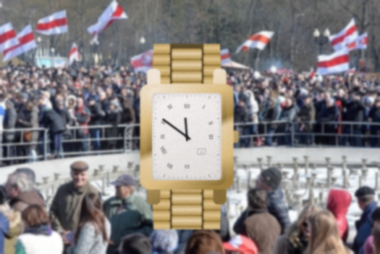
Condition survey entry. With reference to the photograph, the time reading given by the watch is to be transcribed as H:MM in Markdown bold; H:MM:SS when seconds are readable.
**11:51**
